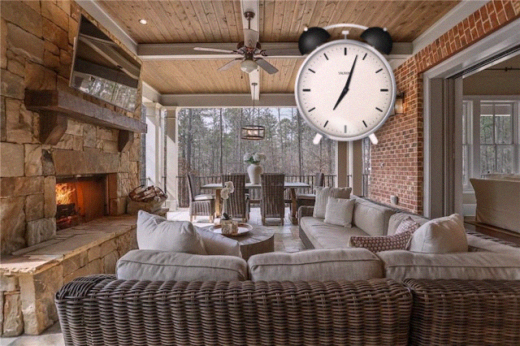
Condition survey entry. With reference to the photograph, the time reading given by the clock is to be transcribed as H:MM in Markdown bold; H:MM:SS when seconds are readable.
**7:03**
